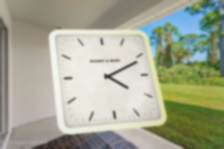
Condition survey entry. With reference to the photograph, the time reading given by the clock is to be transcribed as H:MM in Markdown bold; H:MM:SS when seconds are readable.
**4:11**
